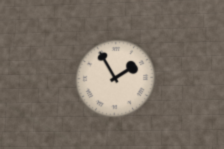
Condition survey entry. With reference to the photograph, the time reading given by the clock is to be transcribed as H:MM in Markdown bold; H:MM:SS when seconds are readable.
**1:55**
